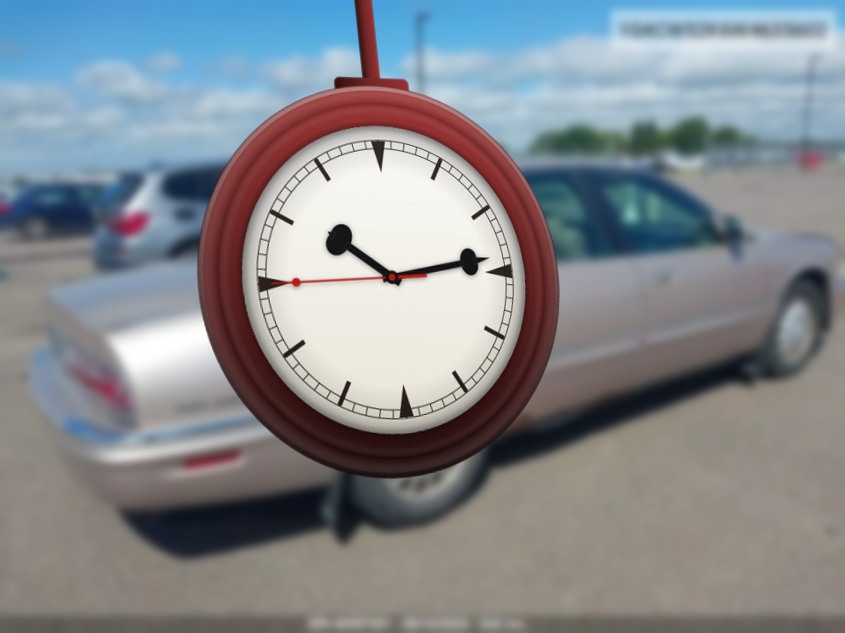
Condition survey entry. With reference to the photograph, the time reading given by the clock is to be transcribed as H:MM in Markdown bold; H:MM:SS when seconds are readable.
**10:13:45**
